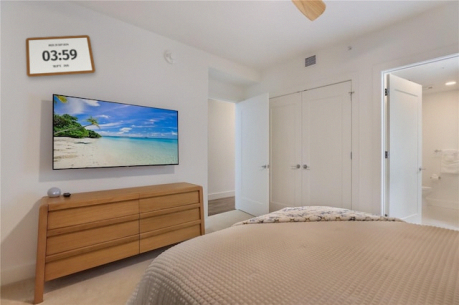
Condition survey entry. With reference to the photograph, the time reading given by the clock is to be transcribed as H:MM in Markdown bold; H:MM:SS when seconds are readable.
**3:59**
